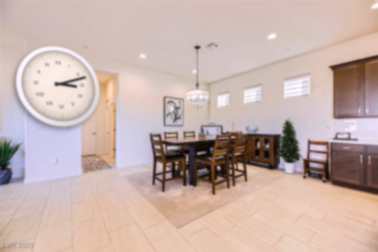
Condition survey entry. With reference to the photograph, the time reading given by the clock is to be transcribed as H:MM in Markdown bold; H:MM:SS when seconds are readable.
**3:12**
